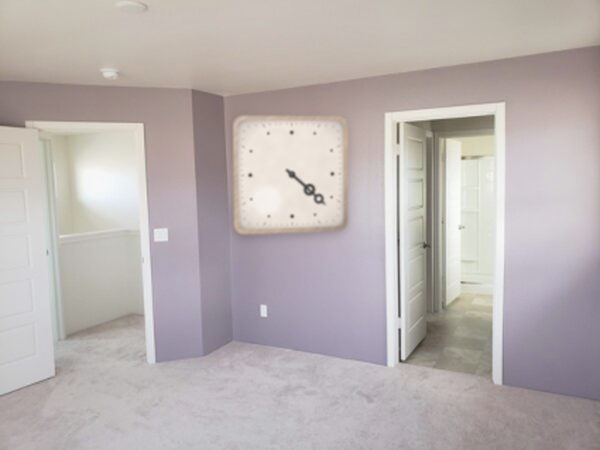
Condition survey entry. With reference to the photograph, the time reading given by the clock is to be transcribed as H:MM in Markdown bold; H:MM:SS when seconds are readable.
**4:22**
